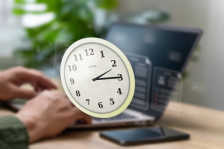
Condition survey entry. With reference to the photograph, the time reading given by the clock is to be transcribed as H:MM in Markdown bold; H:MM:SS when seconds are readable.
**2:15**
